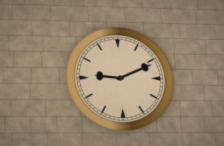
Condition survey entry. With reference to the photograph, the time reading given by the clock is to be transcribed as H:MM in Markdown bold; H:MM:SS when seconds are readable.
**9:11**
